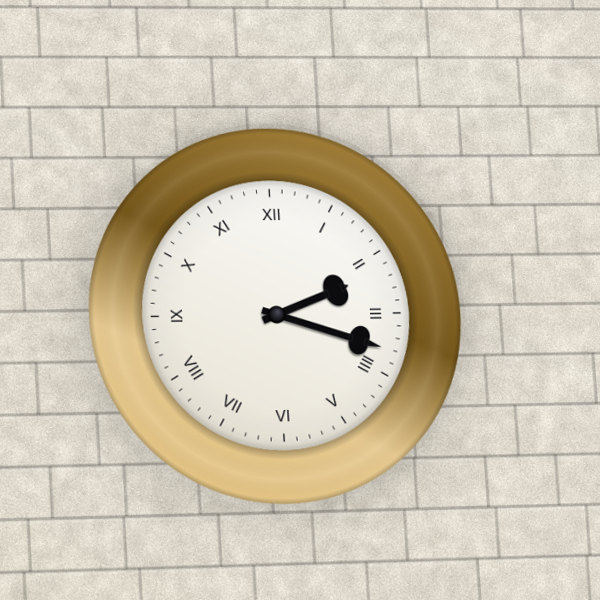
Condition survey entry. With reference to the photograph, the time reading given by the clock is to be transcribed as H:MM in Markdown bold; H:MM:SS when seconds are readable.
**2:18**
